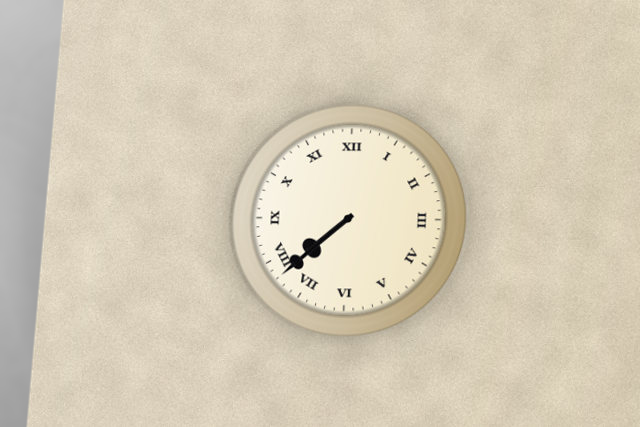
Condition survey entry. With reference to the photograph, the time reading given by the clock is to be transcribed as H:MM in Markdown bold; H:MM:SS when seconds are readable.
**7:38**
